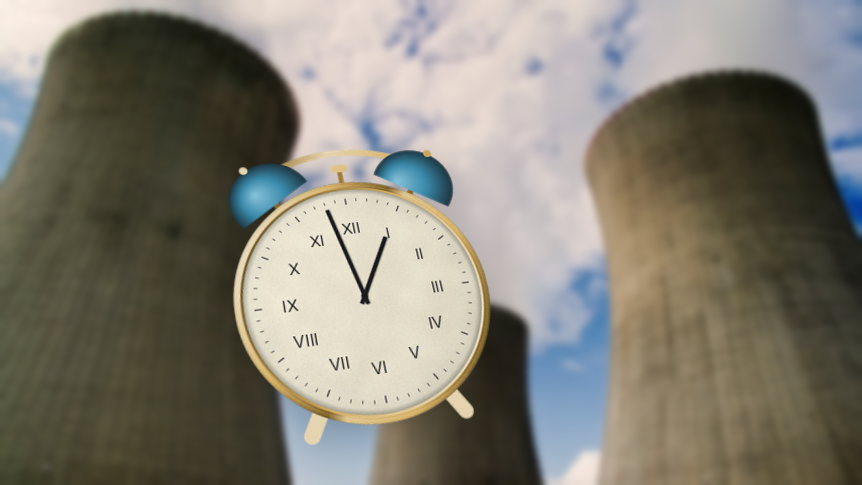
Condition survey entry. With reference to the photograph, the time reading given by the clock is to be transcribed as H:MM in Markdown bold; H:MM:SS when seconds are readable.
**12:58**
